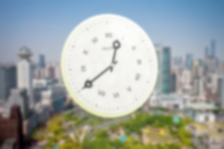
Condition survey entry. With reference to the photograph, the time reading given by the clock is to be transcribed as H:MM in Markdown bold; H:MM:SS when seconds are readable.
**12:40**
